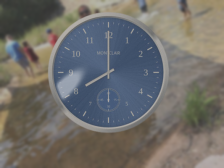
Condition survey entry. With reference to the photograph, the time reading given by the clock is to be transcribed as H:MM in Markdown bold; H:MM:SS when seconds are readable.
**8:00**
